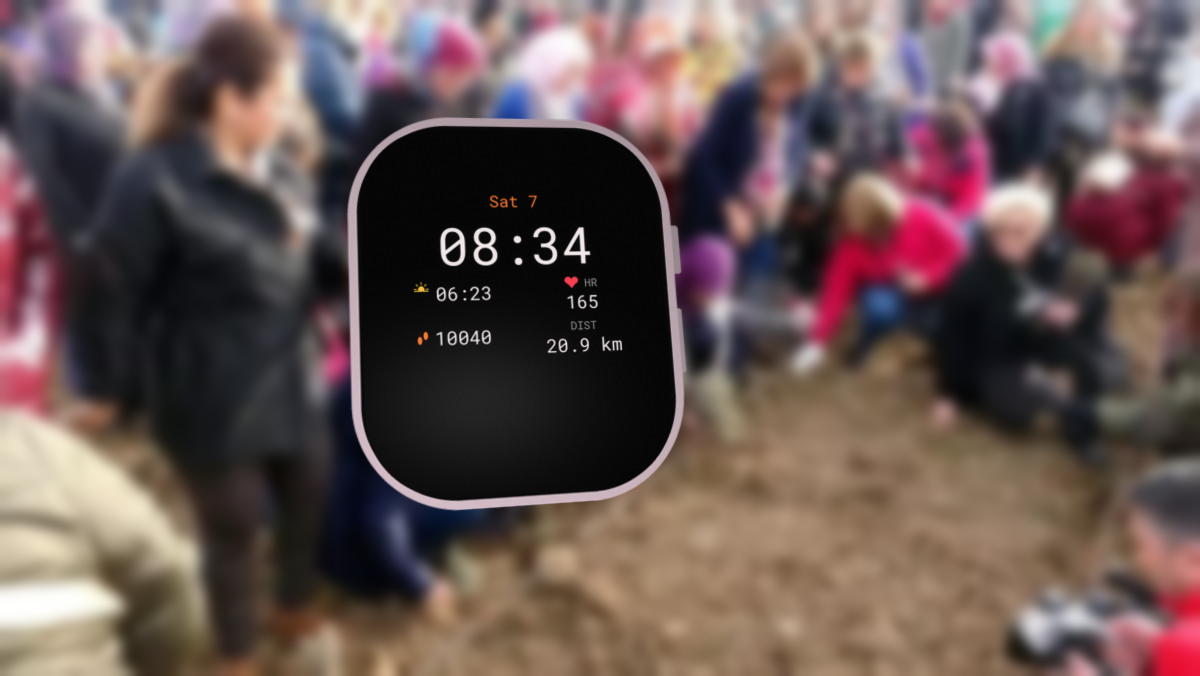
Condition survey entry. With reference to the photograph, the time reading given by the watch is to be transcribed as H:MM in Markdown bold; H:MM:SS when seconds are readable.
**8:34**
